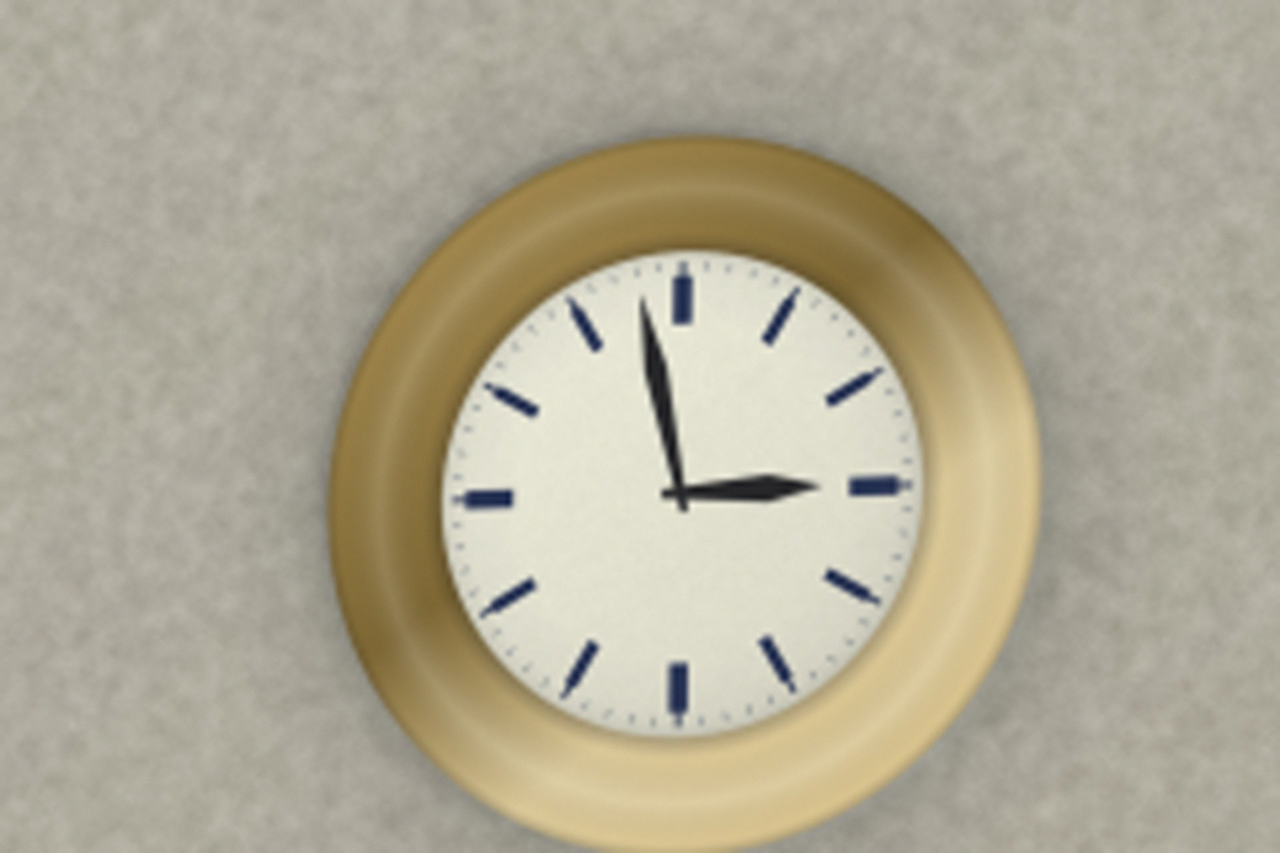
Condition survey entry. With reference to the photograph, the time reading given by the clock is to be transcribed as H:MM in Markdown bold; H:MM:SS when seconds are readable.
**2:58**
